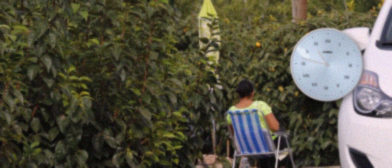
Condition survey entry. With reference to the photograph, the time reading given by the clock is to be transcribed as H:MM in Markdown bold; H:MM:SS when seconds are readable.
**10:47**
